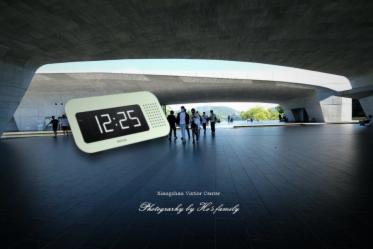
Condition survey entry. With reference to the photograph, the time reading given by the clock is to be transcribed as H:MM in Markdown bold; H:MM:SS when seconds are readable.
**12:25**
